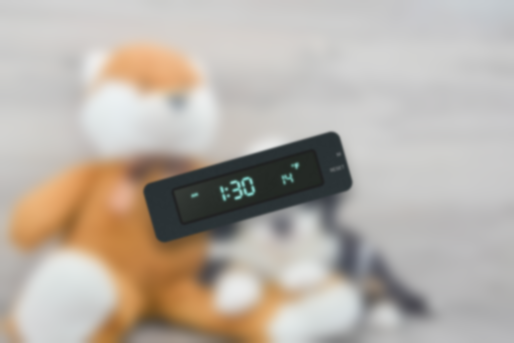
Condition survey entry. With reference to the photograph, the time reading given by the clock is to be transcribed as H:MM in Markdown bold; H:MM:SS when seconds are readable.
**1:30**
